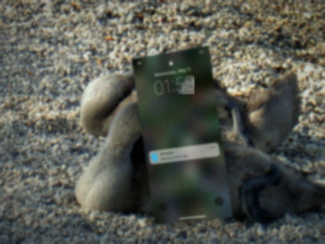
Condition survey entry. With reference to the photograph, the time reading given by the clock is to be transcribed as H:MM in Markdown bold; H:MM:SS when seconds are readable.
**1:59**
